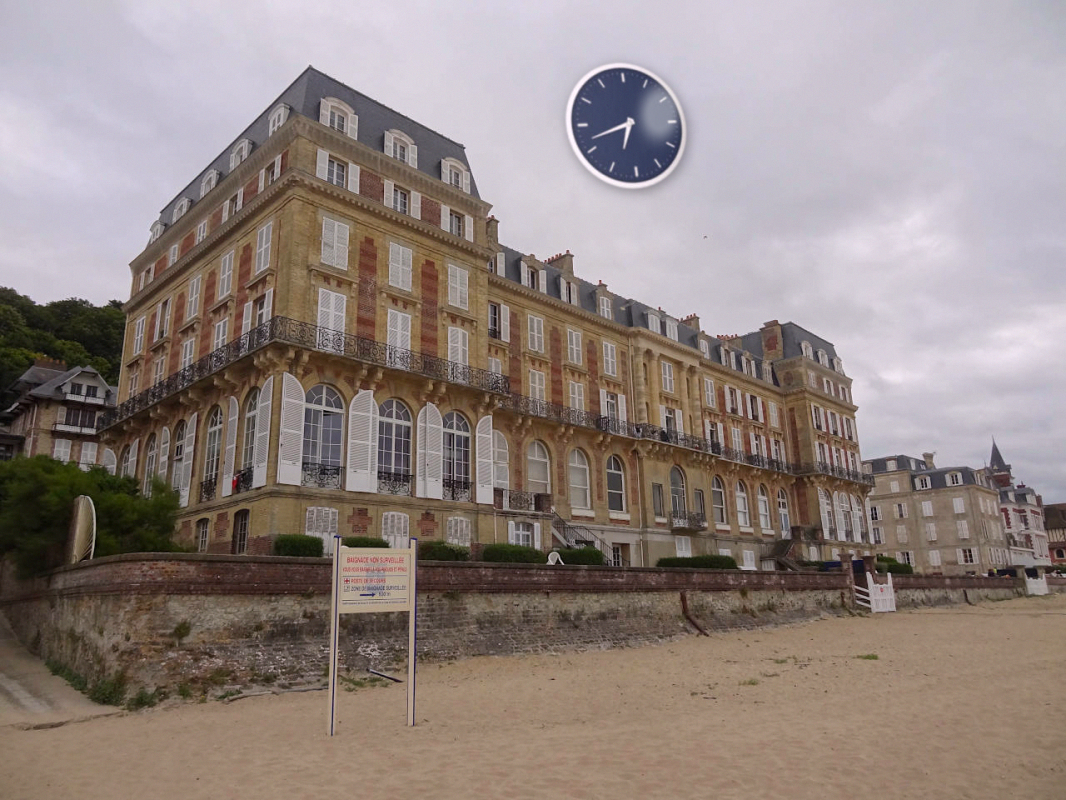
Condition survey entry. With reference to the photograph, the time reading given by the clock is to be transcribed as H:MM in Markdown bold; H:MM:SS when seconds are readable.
**6:42**
